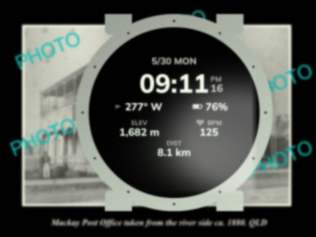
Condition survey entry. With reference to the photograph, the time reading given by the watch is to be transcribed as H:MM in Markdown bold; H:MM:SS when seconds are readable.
**9:11:16**
